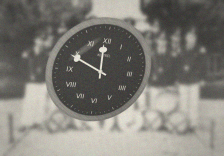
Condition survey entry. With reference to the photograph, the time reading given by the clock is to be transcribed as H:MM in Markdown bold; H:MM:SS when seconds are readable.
**11:49**
